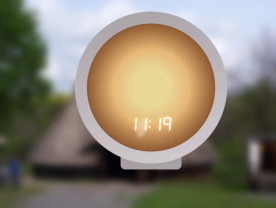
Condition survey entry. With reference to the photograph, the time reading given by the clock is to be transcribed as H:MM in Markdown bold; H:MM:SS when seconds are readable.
**11:19**
